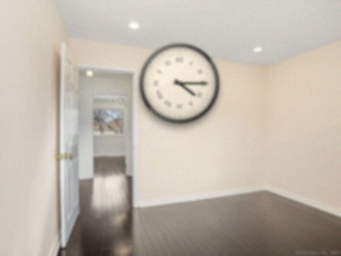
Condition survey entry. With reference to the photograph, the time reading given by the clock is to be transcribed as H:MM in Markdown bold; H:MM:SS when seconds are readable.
**4:15**
